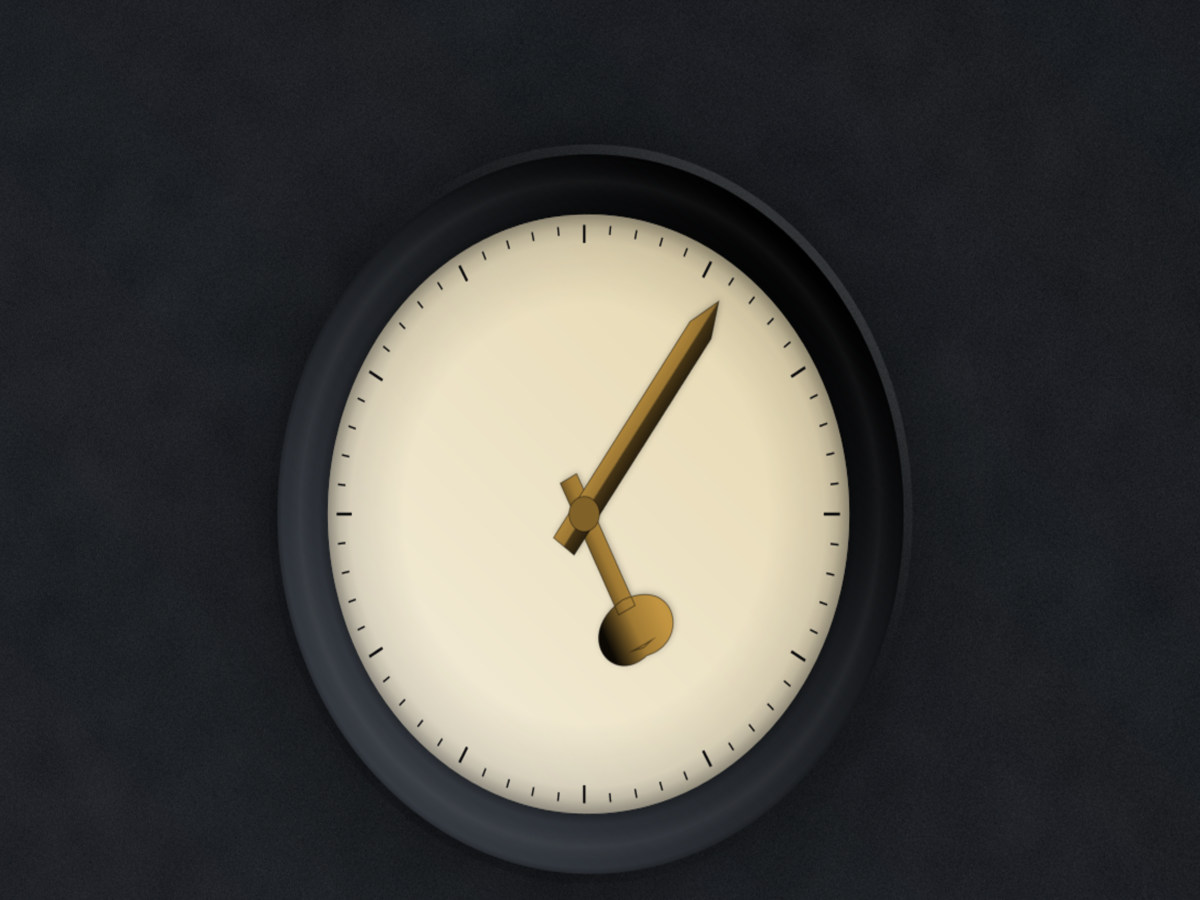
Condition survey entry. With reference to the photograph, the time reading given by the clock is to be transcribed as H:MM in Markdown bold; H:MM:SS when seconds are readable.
**5:06**
